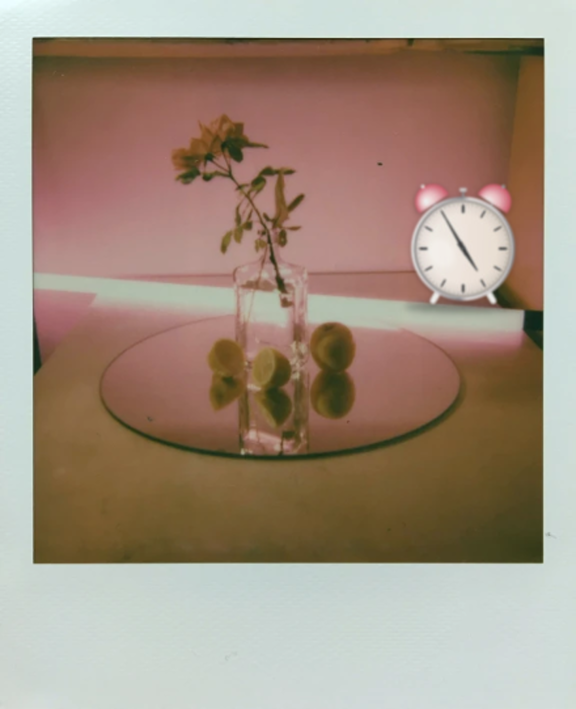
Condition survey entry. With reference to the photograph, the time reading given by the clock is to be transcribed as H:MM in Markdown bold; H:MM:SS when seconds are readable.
**4:55**
